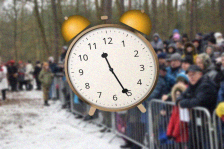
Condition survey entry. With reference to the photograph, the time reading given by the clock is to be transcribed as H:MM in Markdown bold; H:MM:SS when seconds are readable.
**11:26**
